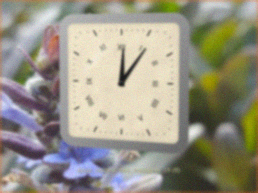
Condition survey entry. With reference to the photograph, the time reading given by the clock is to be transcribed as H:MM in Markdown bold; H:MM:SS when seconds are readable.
**12:06**
